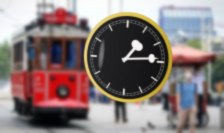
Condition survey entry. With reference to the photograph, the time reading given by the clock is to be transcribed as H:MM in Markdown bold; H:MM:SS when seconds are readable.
**1:14**
